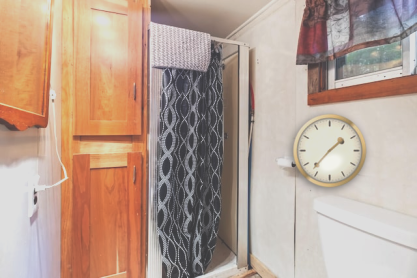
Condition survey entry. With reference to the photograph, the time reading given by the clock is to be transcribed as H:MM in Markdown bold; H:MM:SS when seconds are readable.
**1:37**
